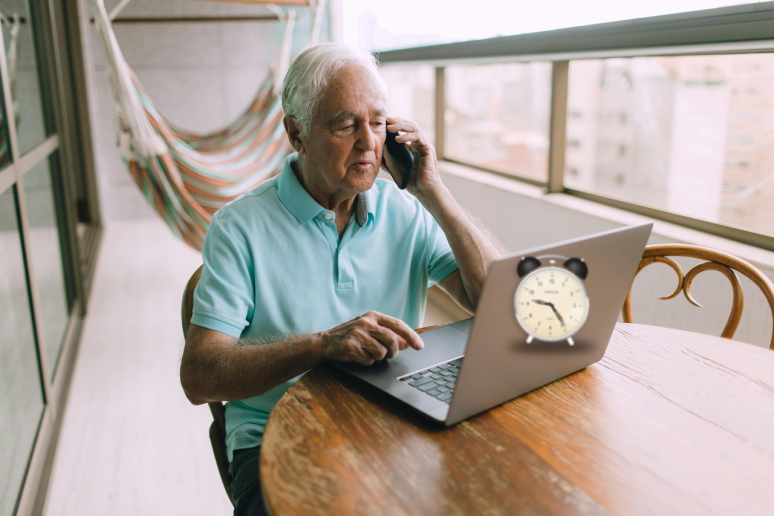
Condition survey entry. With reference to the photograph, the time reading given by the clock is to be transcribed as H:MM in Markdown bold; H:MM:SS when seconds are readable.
**9:24**
